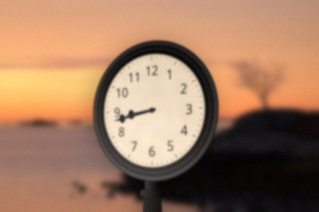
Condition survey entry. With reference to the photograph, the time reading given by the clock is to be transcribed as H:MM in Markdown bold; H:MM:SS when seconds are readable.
**8:43**
